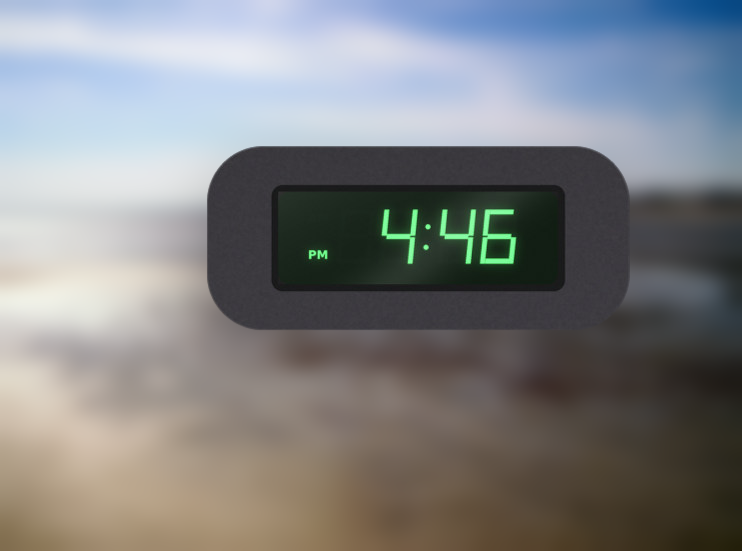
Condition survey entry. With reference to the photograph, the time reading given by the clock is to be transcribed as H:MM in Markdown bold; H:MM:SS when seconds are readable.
**4:46**
